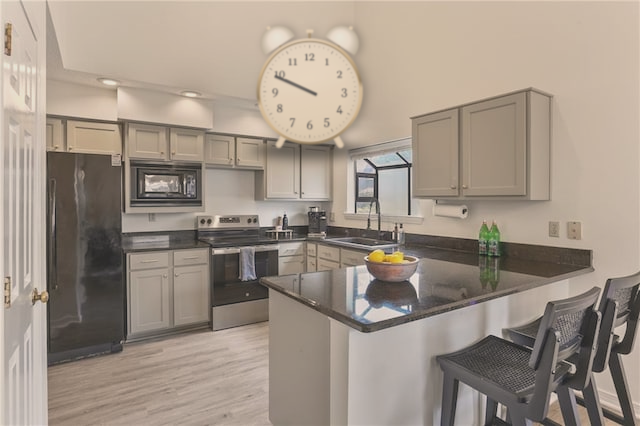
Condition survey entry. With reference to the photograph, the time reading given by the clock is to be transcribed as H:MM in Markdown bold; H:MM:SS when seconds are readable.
**9:49**
